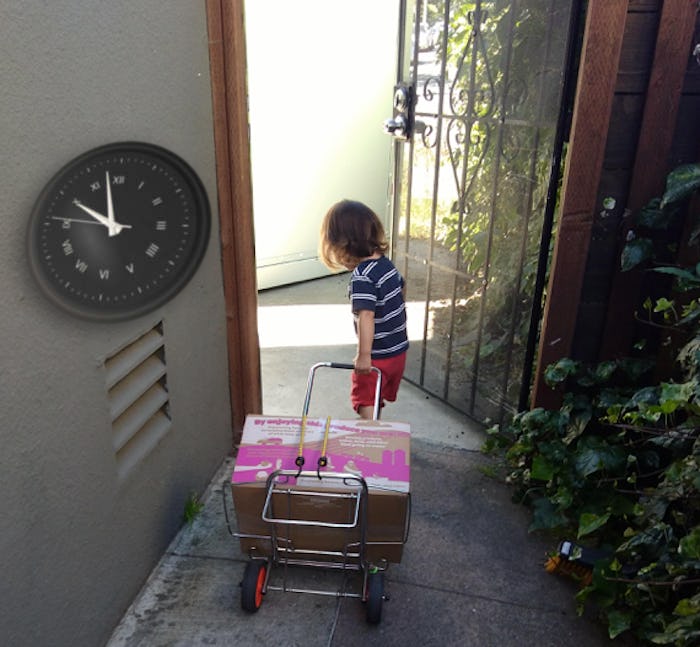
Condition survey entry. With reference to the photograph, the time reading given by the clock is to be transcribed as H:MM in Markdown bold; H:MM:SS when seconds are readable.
**9:57:46**
